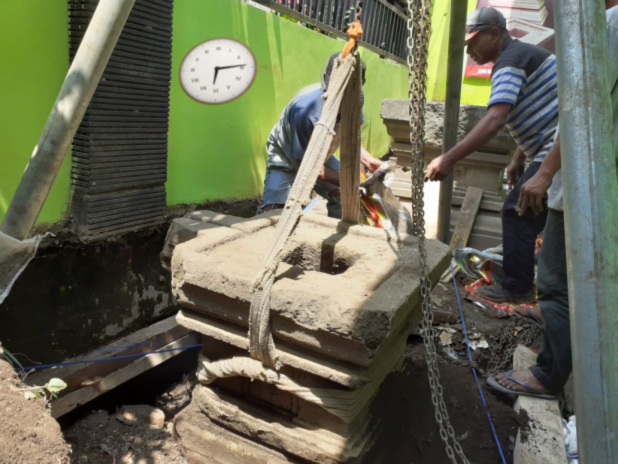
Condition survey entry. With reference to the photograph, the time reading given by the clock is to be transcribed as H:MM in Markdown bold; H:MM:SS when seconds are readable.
**6:14**
